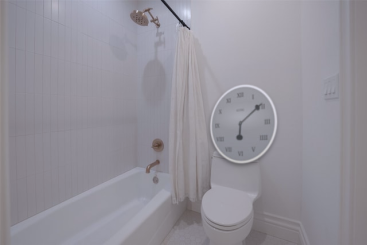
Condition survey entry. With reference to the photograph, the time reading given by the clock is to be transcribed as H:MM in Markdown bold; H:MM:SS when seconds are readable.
**6:09**
